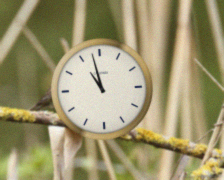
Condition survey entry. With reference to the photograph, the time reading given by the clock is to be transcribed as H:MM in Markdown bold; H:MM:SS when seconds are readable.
**10:58**
